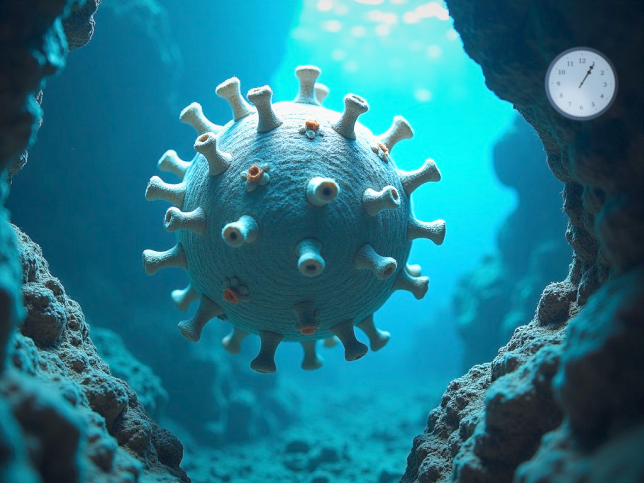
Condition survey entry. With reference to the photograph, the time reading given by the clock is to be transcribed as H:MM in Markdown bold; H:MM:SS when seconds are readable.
**1:05**
